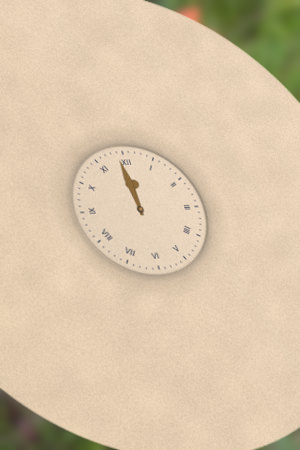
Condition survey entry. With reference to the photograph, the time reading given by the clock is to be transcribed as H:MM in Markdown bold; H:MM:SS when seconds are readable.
**11:59**
